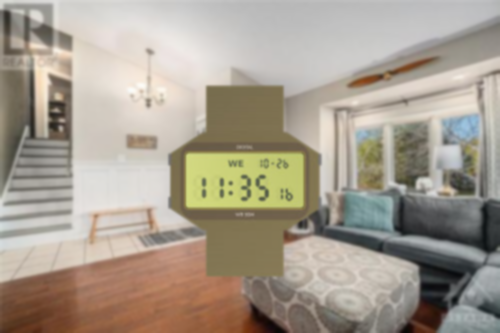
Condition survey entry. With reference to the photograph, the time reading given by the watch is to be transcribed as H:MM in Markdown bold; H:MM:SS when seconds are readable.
**11:35:16**
